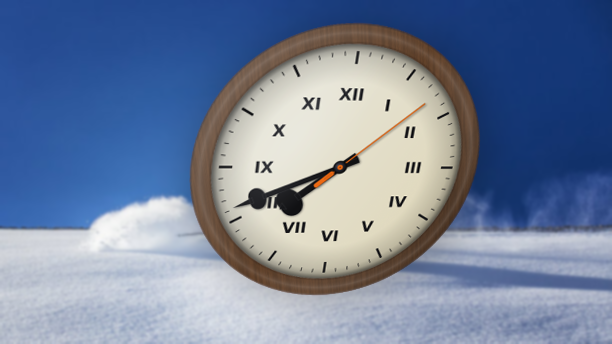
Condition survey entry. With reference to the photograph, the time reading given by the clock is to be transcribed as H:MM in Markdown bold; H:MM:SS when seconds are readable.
**7:41:08**
